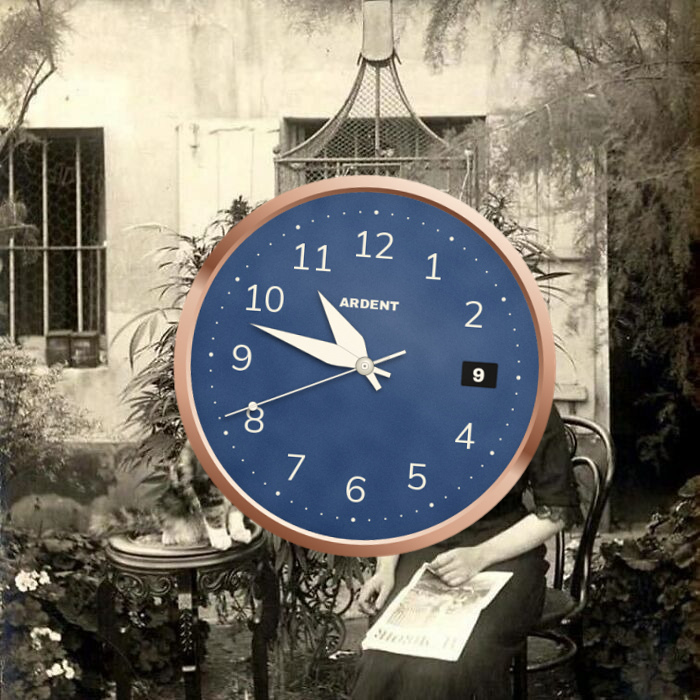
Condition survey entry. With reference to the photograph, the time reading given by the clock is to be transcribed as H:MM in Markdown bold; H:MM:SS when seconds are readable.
**10:47:41**
